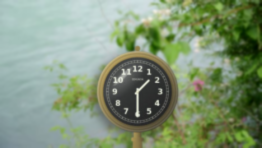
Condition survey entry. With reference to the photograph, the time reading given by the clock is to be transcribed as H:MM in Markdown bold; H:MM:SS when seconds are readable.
**1:30**
